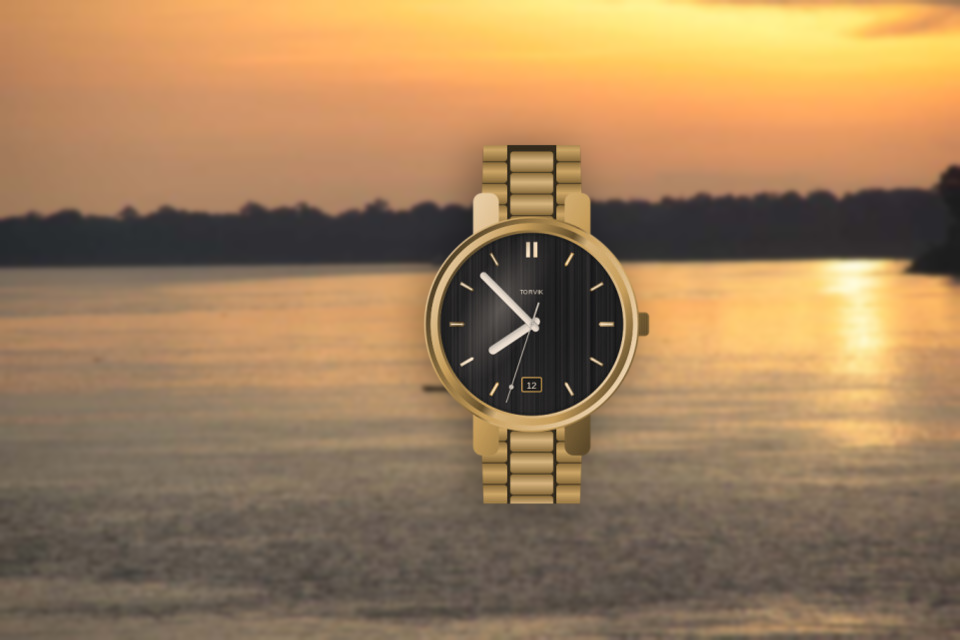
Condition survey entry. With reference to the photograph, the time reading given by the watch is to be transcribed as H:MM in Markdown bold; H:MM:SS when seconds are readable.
**7:52:33**
